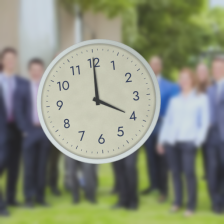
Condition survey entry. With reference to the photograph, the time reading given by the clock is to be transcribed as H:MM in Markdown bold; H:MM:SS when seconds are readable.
**4:00**
